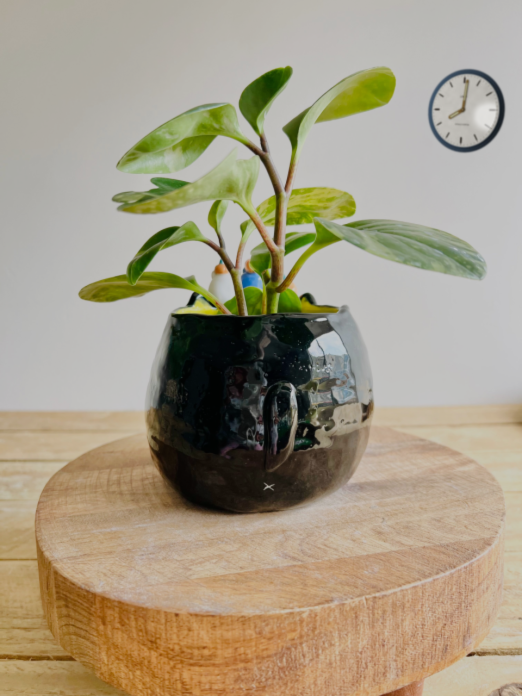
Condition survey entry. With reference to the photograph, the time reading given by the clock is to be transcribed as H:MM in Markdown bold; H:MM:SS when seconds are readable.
**8:01**
